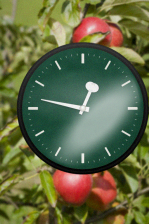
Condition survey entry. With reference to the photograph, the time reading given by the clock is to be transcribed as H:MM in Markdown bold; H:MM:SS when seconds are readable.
**12:47**
